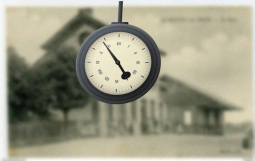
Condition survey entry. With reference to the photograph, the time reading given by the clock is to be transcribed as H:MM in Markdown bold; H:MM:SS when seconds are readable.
**4:54**
